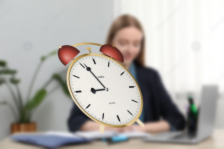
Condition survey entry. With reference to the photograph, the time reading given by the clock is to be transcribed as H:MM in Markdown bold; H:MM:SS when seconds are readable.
**8:56**
